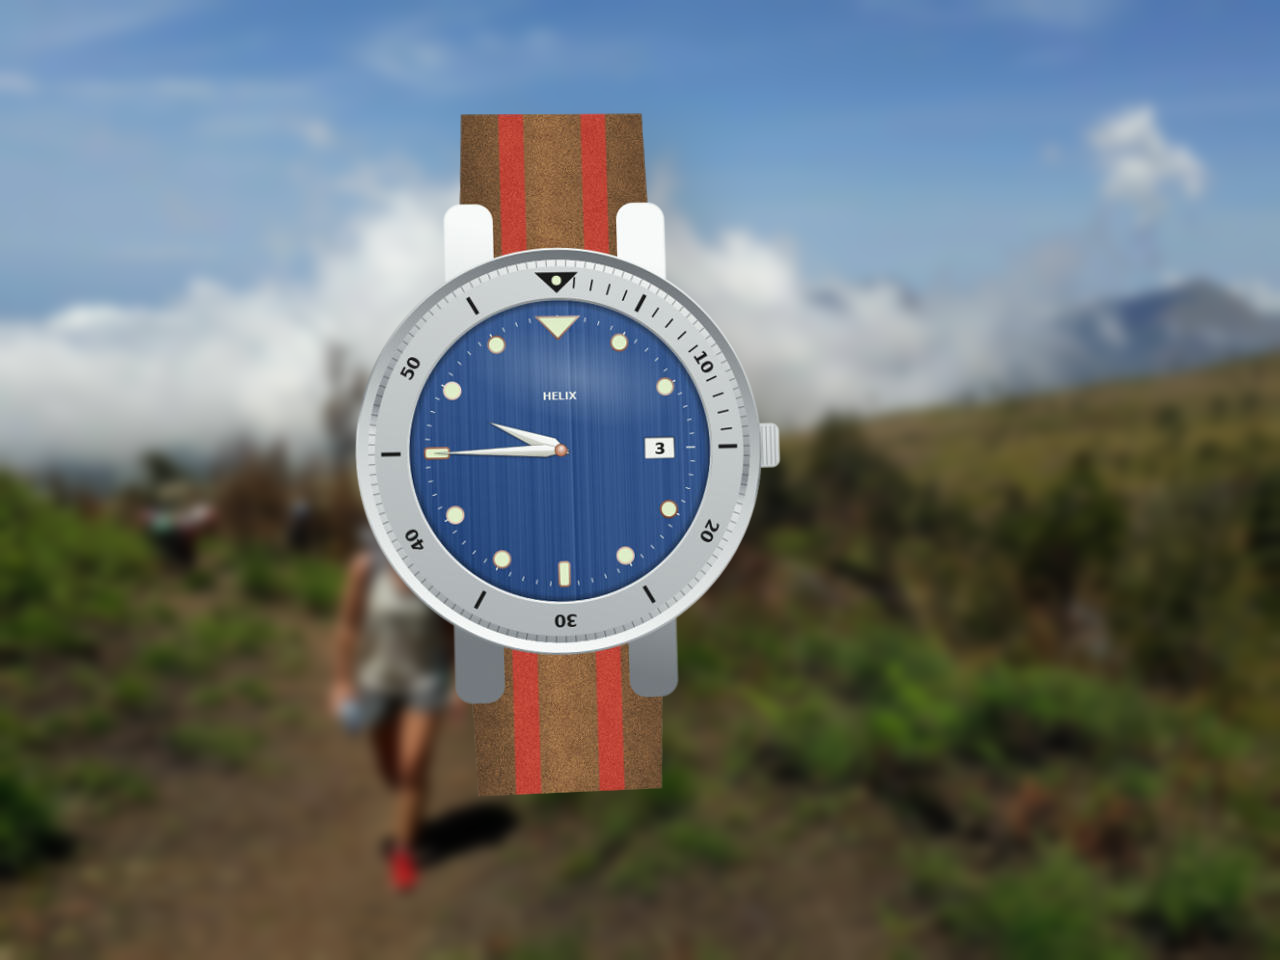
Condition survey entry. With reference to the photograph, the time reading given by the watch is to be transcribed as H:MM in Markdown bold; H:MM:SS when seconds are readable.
**9:45**
